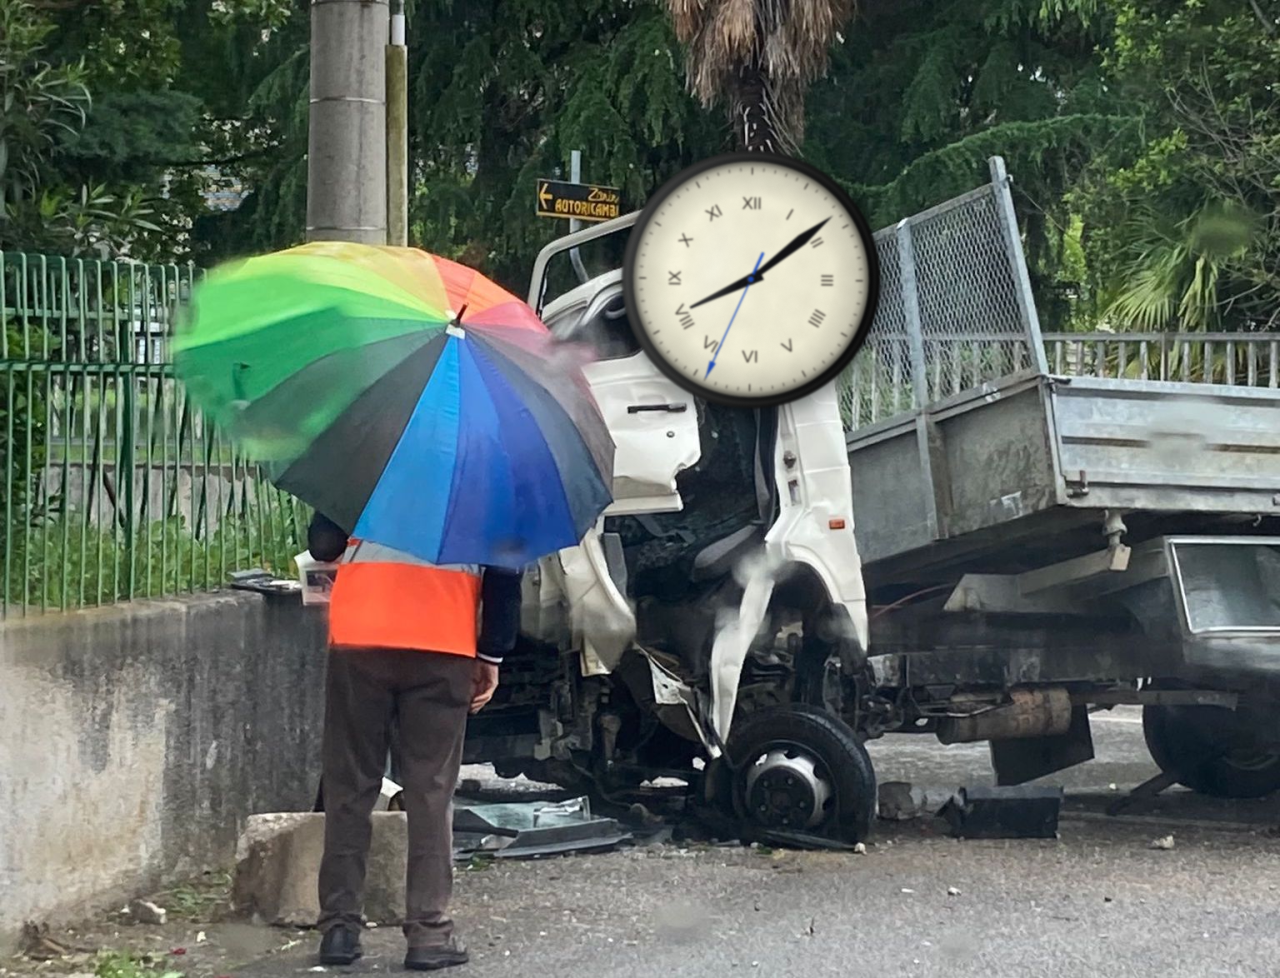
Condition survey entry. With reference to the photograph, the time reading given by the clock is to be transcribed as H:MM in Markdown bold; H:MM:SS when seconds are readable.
**8:08:34**
